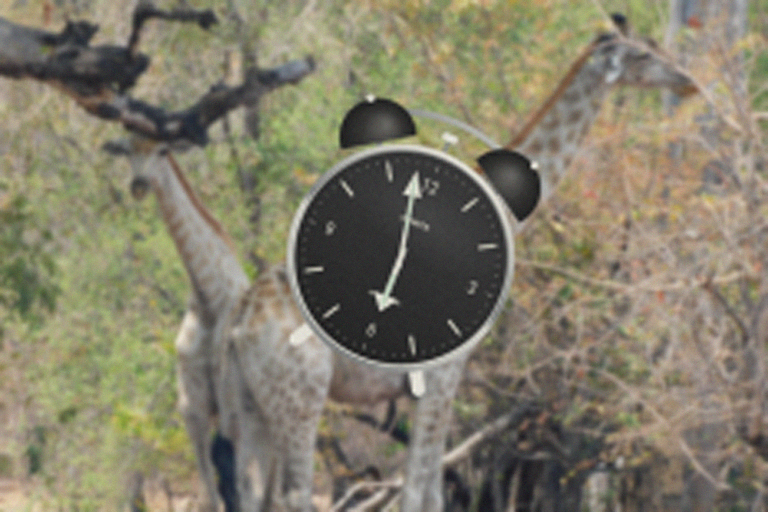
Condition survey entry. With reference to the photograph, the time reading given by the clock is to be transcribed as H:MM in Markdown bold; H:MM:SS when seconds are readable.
**5:58**
